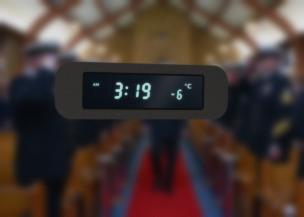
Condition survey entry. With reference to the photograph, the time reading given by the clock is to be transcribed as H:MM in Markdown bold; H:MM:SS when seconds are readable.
**3:19**
